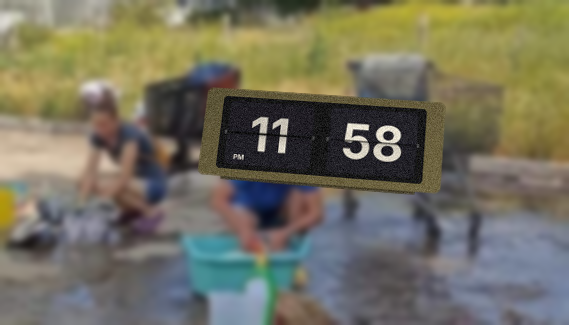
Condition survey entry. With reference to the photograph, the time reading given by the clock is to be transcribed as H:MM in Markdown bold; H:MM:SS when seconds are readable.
**11:58**
